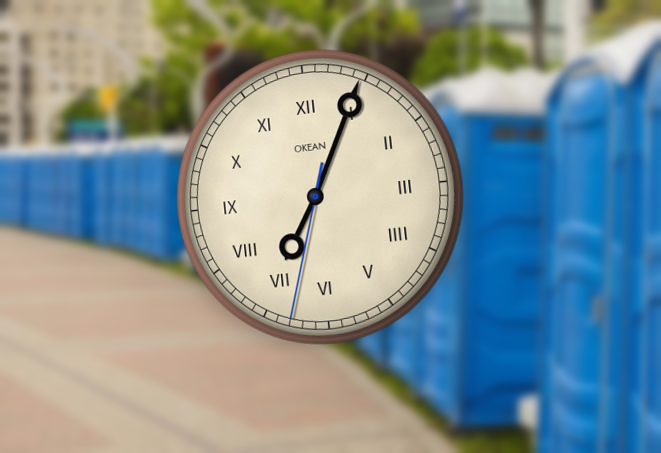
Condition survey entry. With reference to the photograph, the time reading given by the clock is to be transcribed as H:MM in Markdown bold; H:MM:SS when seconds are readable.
**7:04:33**
